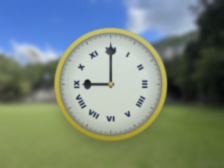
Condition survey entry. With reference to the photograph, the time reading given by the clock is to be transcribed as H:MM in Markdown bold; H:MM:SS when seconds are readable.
**9:00**
